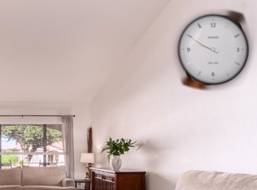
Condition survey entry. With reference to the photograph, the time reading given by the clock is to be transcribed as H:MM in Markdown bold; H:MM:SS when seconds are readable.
**9:50**
